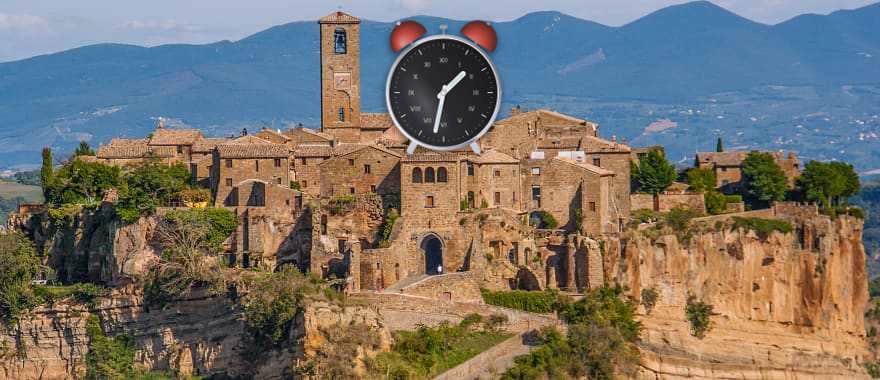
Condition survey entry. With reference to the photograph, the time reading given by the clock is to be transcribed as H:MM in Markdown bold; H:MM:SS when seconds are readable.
**1:32**
